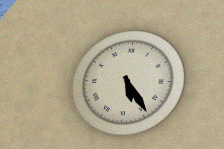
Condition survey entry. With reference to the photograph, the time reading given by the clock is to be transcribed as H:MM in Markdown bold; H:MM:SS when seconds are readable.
**5:24**
